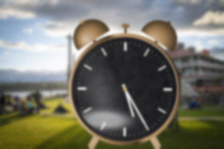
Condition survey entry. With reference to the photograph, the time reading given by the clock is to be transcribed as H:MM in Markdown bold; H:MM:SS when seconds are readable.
**5:25**
